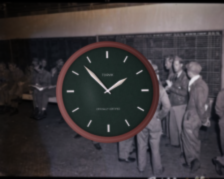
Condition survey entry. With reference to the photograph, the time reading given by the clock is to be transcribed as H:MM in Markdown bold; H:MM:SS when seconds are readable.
**1:53**
